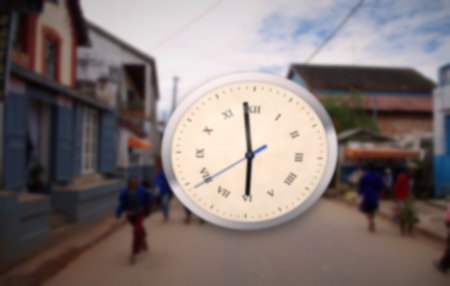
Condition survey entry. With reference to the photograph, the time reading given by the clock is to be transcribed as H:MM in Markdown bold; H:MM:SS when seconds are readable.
**5:58:39**
